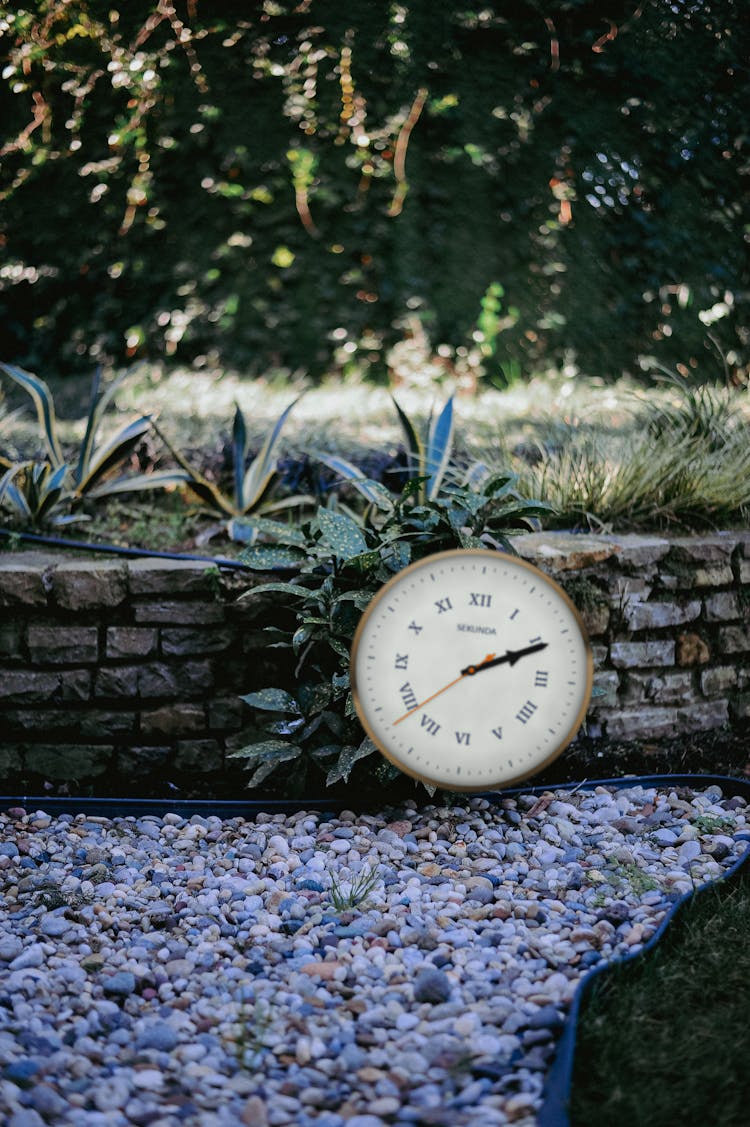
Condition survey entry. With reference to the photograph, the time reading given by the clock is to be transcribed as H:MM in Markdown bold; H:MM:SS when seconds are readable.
**2:10:38**
